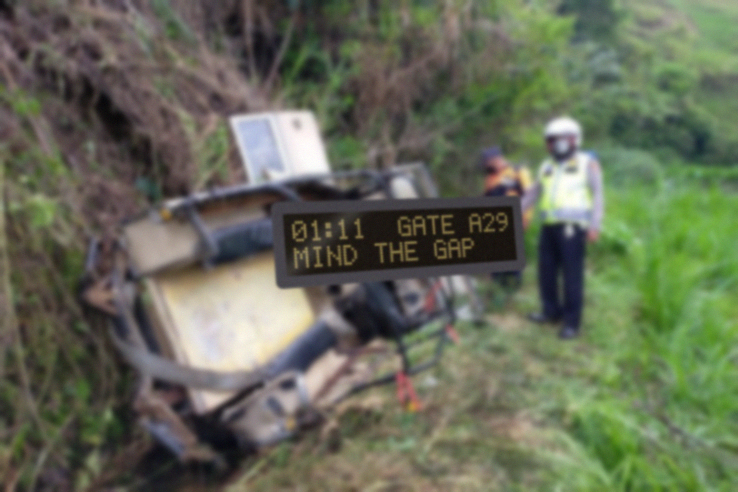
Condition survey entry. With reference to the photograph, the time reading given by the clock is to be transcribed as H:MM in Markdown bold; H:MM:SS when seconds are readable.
**1:11**
